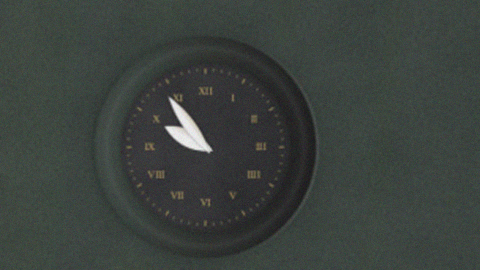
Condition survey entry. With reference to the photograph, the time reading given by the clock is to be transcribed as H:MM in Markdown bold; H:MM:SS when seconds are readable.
**9:54**
